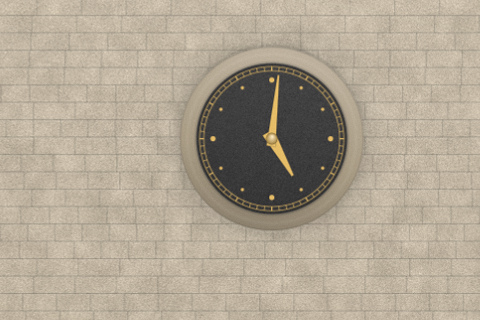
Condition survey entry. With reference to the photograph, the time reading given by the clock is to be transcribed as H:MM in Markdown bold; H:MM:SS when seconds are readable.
**5:01**
